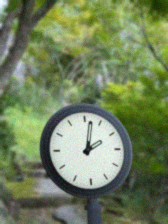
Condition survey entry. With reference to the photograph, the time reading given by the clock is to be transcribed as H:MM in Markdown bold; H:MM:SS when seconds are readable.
**2:02**
